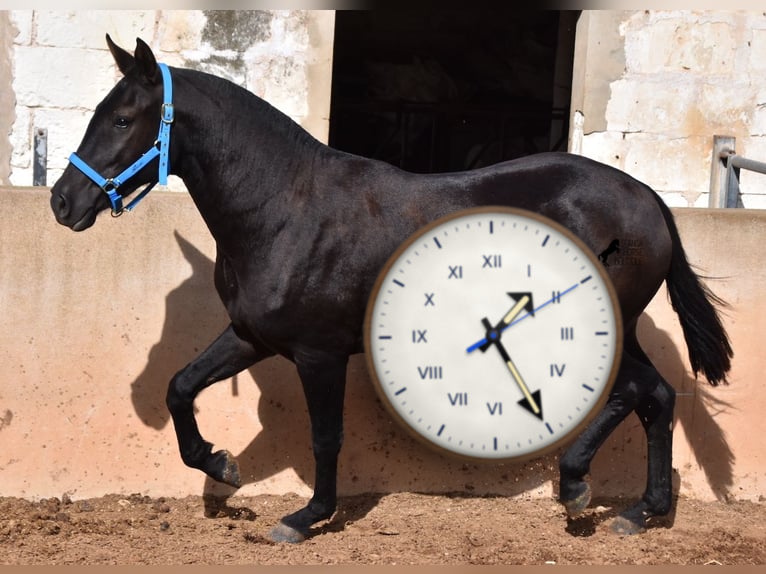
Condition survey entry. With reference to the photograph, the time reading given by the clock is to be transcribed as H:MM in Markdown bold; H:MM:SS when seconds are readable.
**1:25:10**
